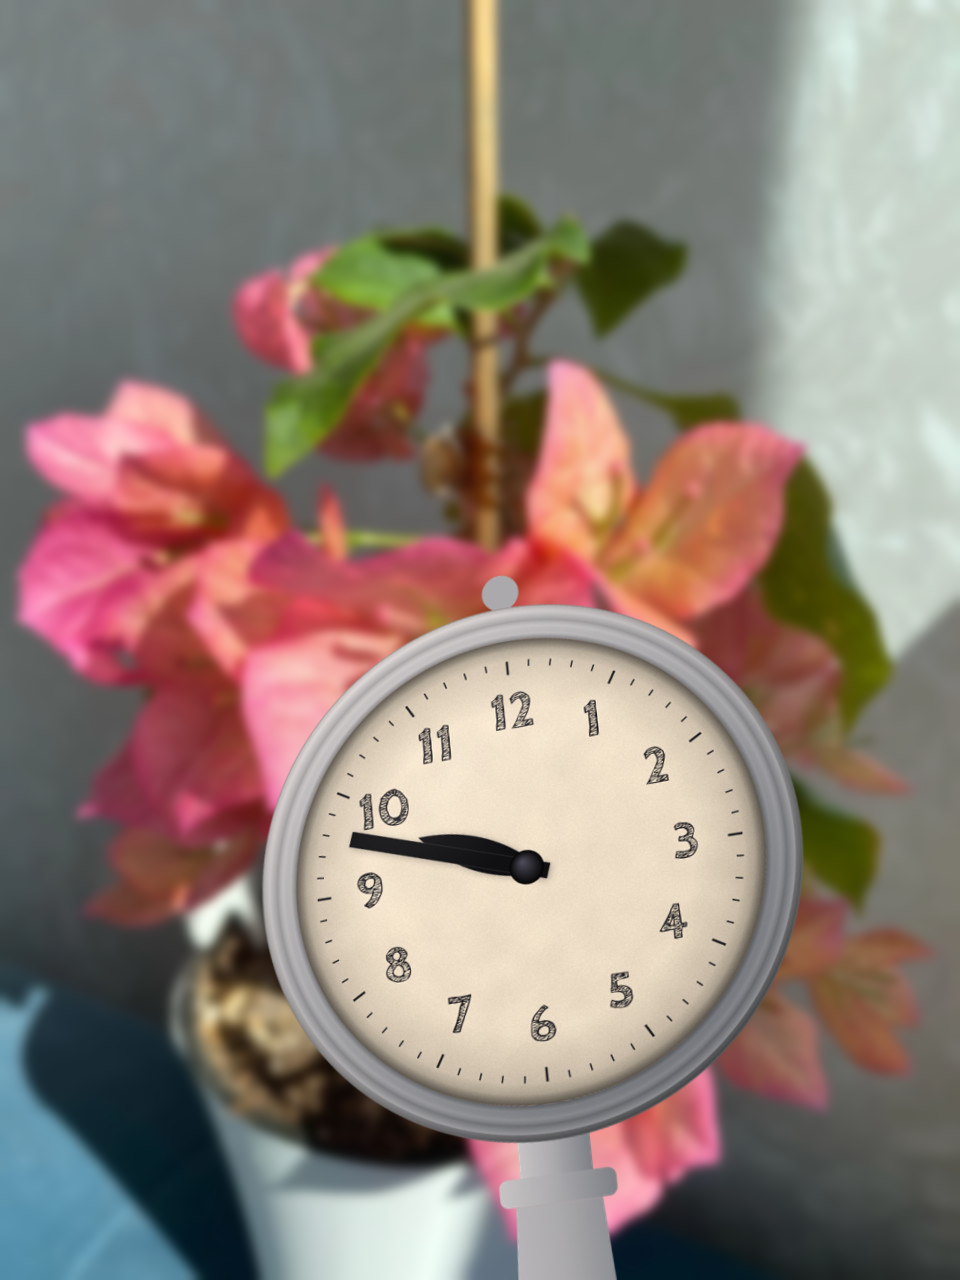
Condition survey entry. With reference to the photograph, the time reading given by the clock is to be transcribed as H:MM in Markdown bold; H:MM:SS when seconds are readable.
**9:48**
